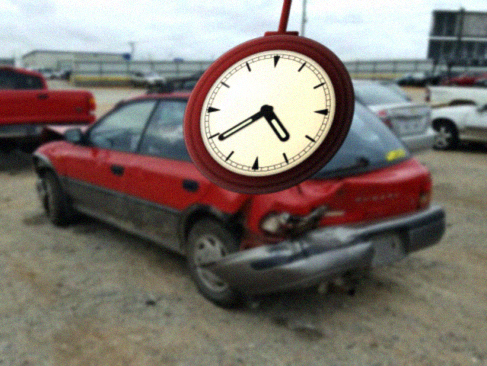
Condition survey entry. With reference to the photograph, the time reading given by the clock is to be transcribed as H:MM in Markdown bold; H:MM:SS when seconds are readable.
**4:39**
